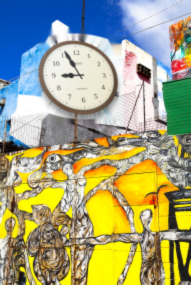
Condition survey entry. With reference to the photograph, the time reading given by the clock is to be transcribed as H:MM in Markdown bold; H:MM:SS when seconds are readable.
**8:56**
